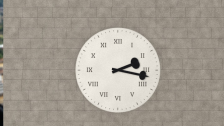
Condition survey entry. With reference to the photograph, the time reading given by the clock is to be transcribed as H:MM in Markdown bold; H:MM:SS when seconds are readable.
**2:17**
